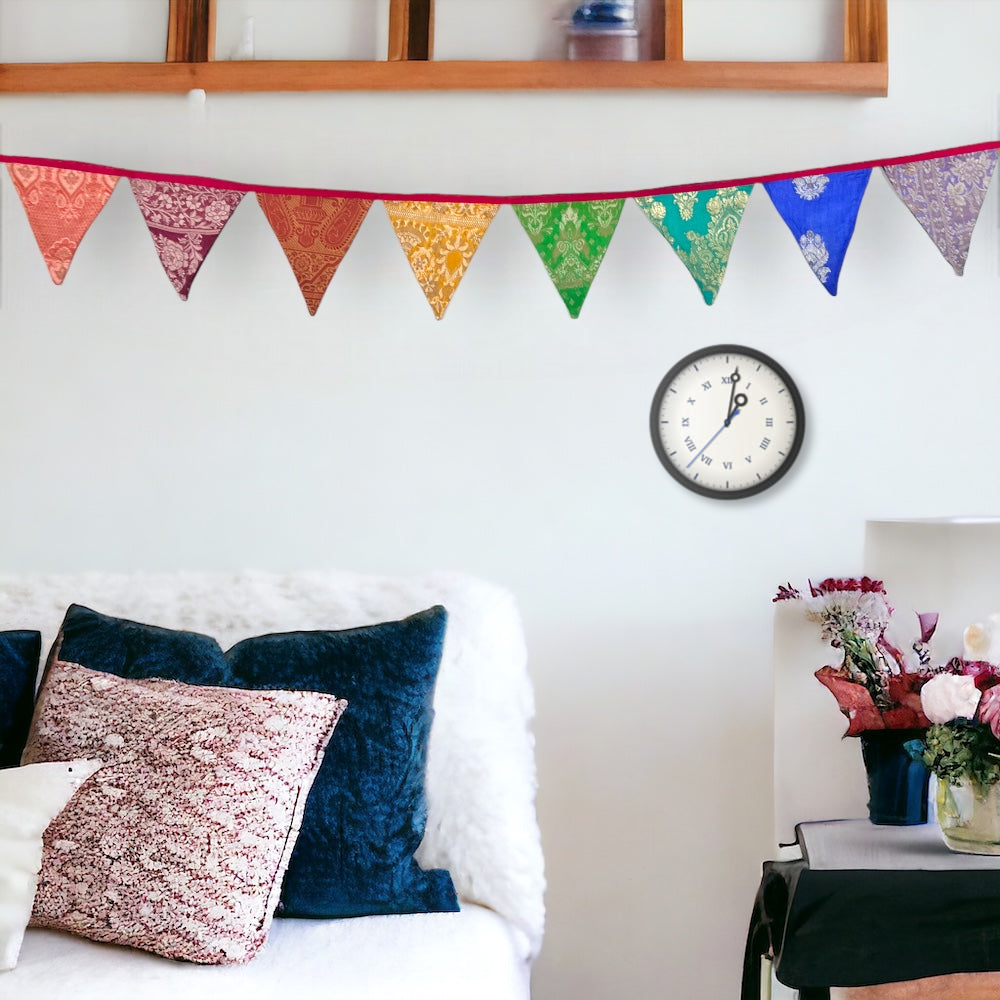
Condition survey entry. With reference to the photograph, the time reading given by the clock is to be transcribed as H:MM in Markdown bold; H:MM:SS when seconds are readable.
**1:01:37**
